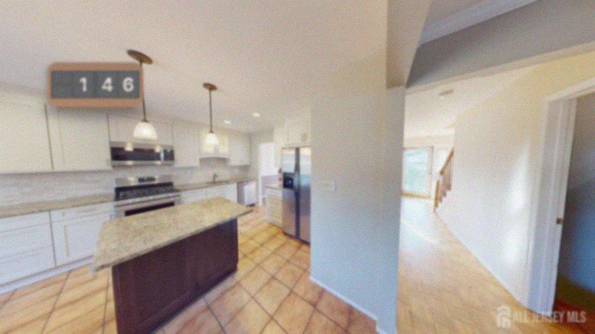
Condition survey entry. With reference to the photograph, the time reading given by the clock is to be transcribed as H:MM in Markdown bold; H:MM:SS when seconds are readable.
**1:46**
